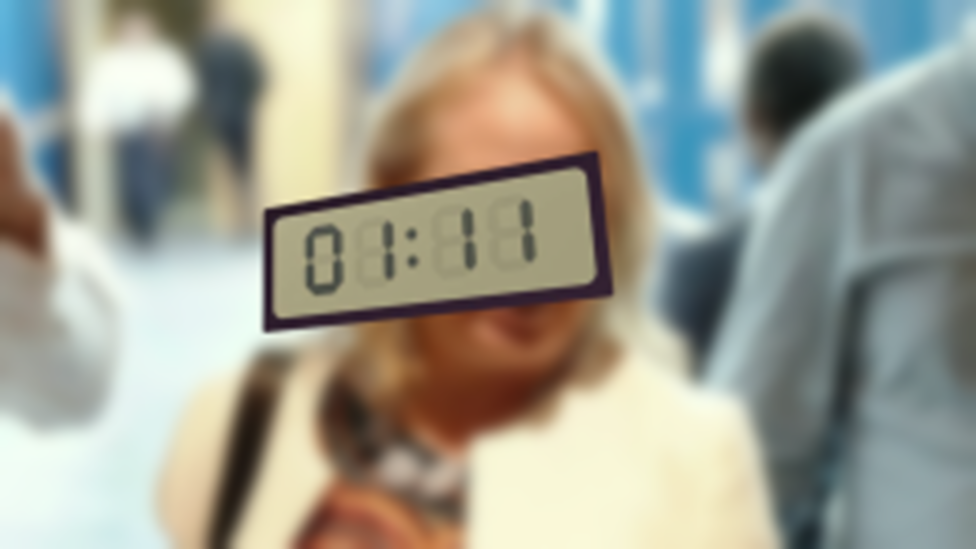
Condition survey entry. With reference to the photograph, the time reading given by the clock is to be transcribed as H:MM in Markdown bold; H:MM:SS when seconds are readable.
**1:11**
